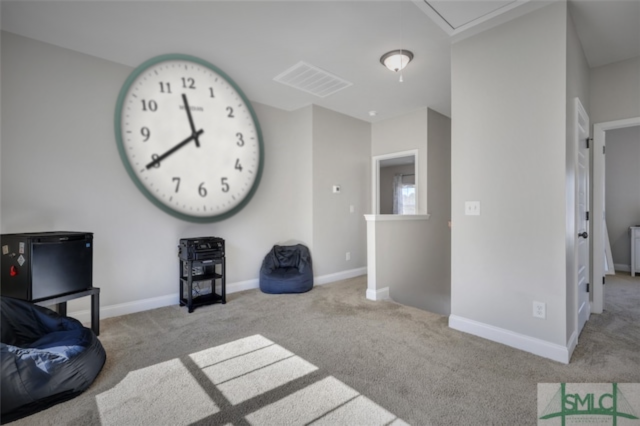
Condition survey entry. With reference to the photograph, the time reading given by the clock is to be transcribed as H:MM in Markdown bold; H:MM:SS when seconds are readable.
**11:40**
